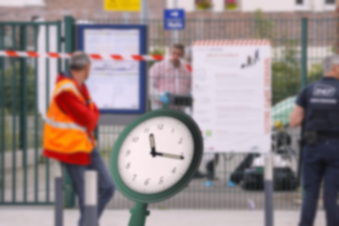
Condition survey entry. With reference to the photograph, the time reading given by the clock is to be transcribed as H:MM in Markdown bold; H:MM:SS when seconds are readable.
**11:16**
